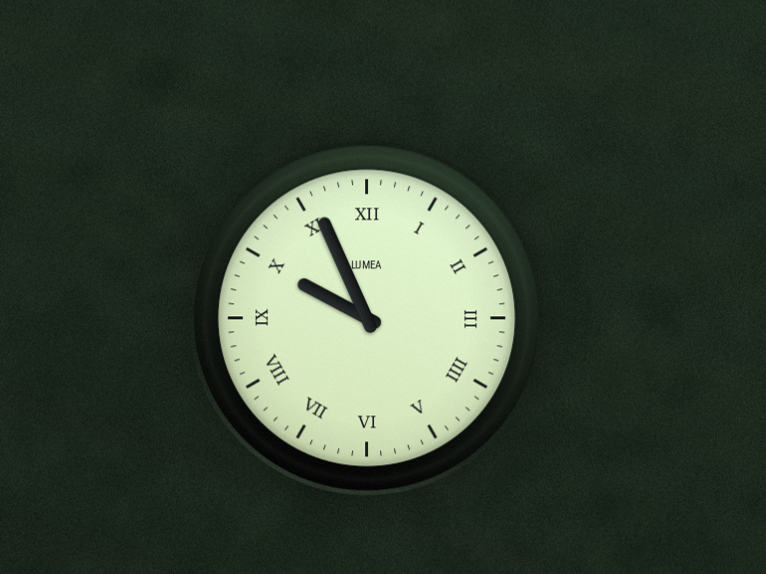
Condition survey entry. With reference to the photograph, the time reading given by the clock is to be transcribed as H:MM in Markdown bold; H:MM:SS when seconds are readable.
**9:56**
